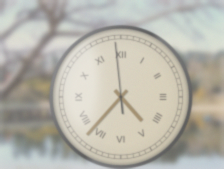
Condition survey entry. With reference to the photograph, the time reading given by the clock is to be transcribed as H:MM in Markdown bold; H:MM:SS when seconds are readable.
**4:36:59**
